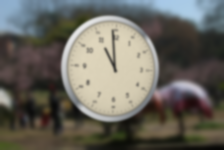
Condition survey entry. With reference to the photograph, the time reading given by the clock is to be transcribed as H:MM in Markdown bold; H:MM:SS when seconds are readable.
**10:59**
